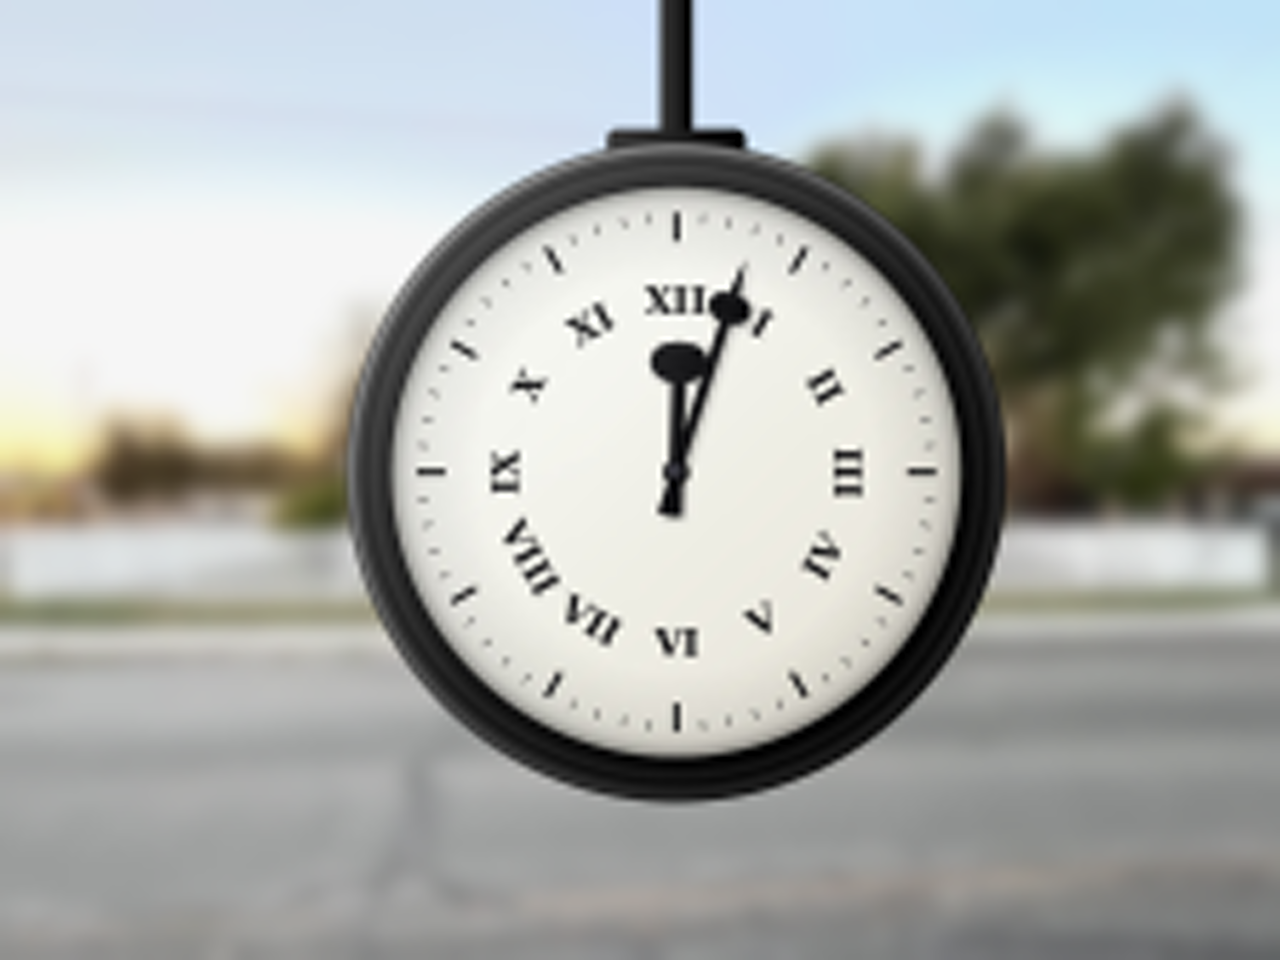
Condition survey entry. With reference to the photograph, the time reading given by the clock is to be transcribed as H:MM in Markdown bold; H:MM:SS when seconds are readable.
**12:03**
